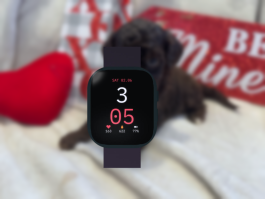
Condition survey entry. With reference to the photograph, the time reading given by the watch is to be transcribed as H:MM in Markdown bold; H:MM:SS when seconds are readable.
**3:05**
